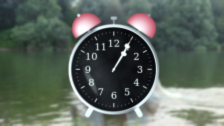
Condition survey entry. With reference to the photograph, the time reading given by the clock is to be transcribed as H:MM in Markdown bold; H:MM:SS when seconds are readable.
**1:05**
